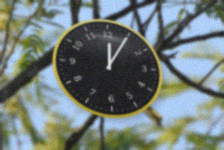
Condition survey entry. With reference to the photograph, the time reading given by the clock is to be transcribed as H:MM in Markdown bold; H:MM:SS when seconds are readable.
**12:05**
